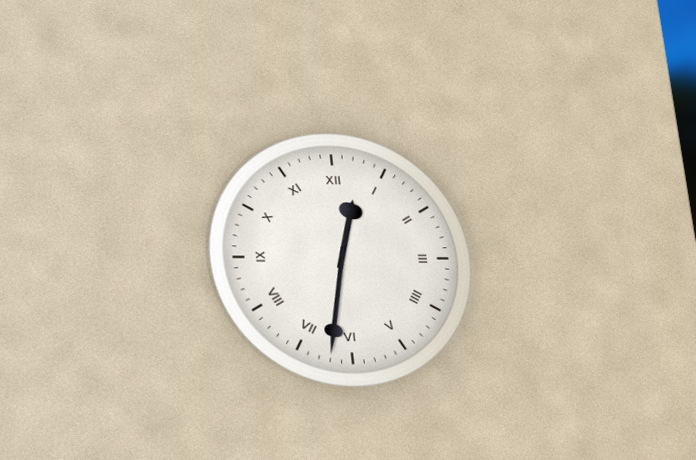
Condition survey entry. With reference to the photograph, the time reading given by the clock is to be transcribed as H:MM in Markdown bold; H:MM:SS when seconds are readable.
**12:32**
